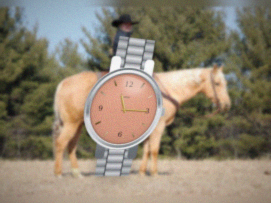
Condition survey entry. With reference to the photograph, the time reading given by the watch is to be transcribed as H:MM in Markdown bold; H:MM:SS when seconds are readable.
**11:15**
